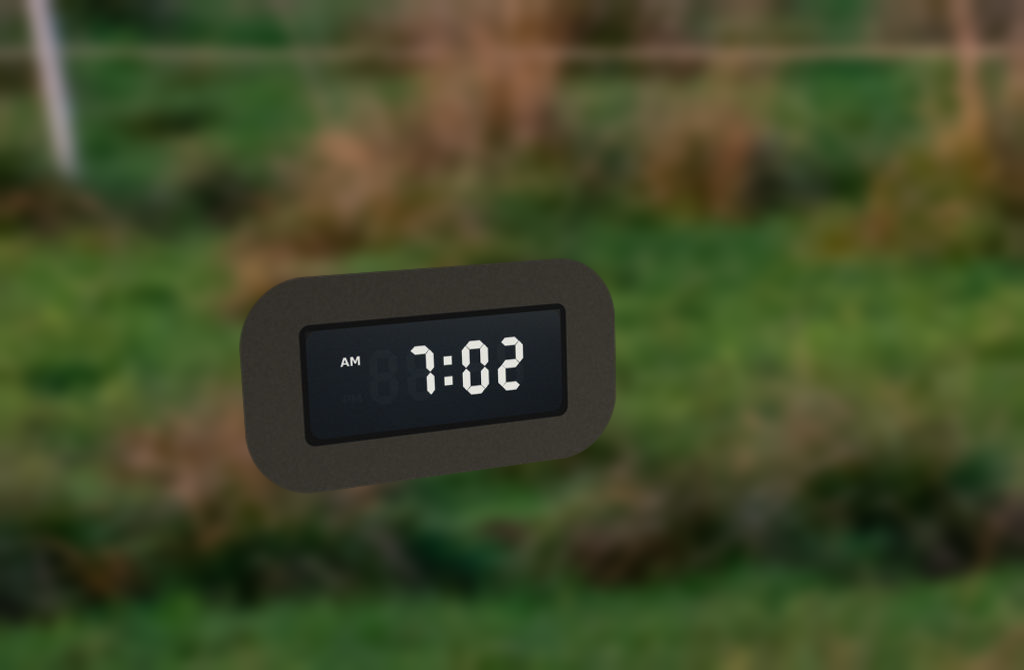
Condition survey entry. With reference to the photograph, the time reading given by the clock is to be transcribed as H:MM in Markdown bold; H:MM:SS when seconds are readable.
**7:02**
